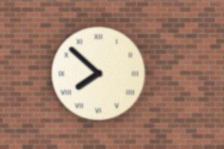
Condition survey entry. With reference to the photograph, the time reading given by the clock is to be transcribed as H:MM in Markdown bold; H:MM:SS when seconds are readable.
**7:52**
